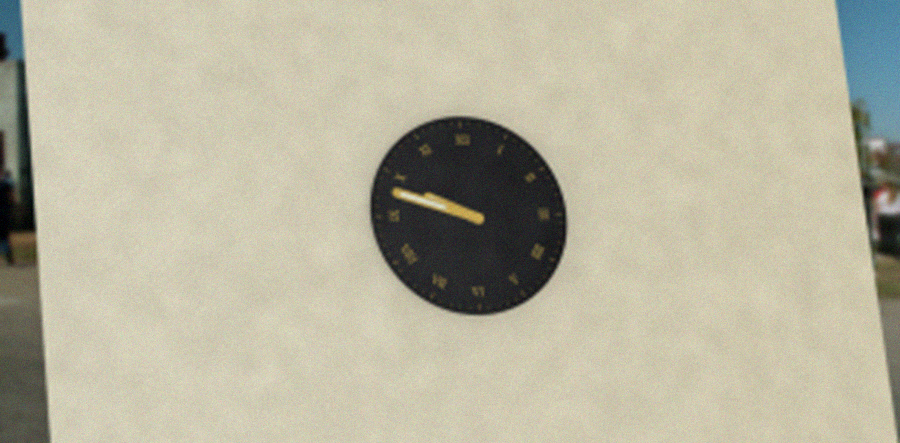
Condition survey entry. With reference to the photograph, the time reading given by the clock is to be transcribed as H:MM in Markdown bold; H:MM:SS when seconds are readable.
**9:48**
